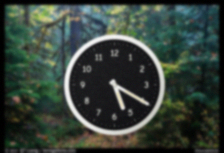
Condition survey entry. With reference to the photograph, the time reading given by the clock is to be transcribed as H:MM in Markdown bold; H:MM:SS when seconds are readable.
**5:20**
